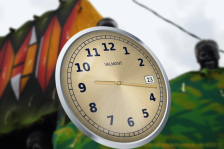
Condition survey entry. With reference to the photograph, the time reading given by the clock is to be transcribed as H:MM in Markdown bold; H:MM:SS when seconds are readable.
**9:17**
